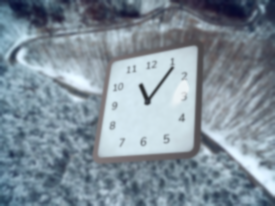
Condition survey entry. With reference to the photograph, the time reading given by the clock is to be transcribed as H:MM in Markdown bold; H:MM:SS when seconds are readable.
**11:06**
